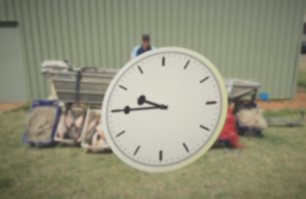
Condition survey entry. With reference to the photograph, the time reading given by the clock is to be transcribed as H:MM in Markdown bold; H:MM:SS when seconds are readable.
**9:45**
